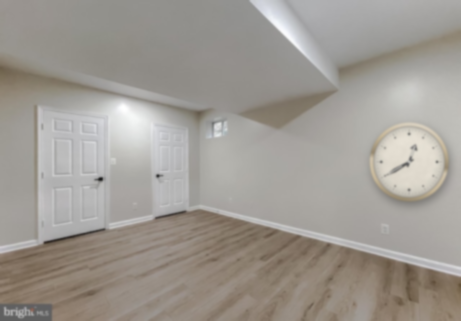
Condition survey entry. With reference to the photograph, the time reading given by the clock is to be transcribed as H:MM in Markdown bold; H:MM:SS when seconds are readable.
**12:40**
